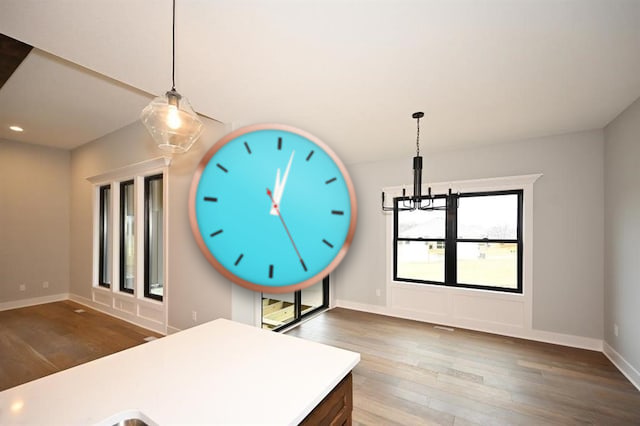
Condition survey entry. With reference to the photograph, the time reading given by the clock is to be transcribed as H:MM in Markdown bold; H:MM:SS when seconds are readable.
**12:02:25**
